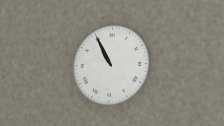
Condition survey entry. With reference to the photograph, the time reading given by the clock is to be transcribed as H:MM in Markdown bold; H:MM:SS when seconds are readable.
**10:55**
